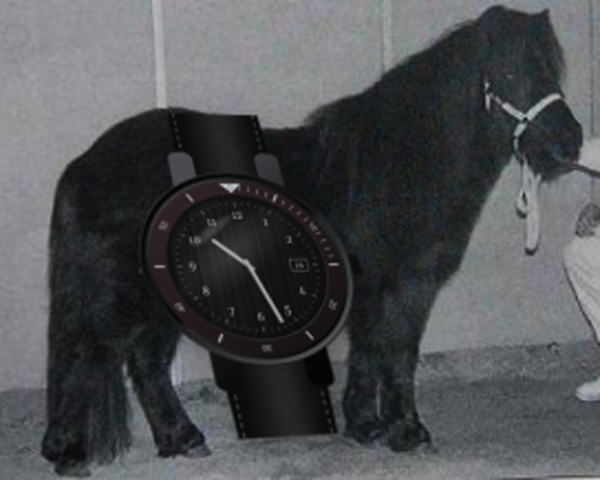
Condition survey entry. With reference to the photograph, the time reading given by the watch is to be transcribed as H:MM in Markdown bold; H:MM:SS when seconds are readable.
**10:27**
